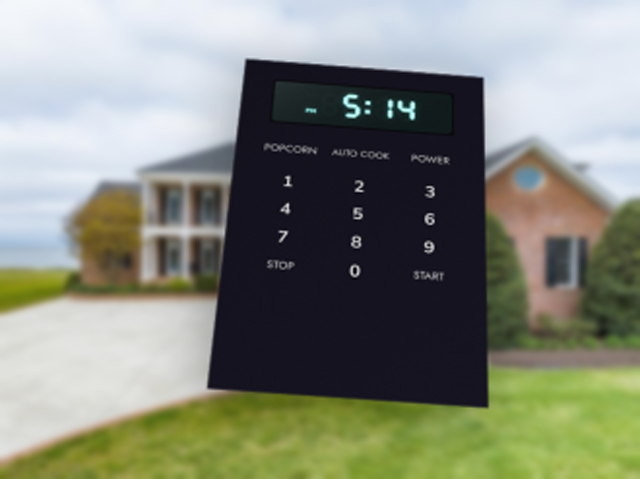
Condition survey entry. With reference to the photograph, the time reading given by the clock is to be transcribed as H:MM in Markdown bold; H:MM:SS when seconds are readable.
**5:14**
